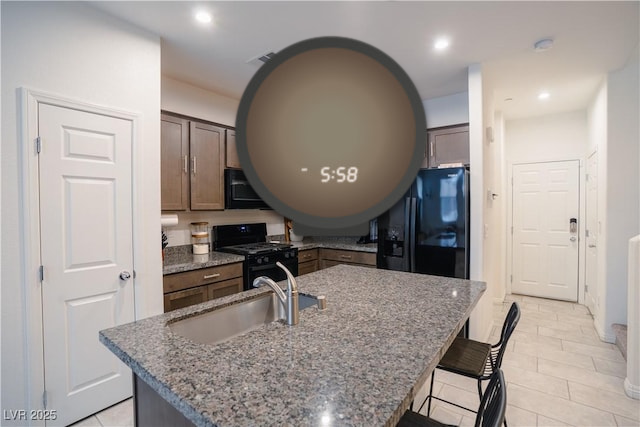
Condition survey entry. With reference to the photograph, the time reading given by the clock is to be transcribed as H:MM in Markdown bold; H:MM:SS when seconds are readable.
**5:58**
